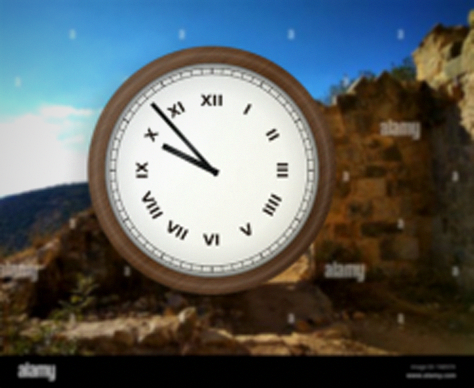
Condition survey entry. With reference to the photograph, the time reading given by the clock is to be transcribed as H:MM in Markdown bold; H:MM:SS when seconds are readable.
**9:53**
